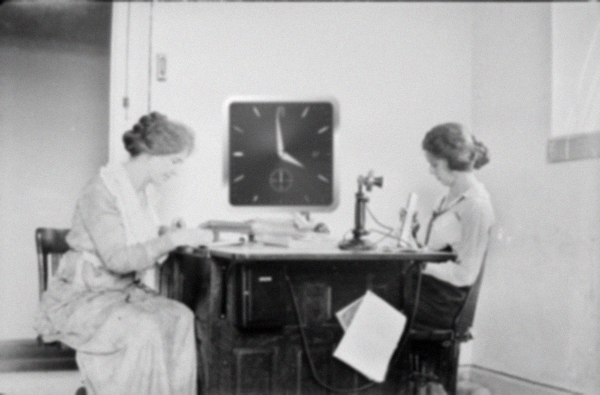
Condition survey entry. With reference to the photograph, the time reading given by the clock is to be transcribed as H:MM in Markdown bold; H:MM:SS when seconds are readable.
**3:59**
